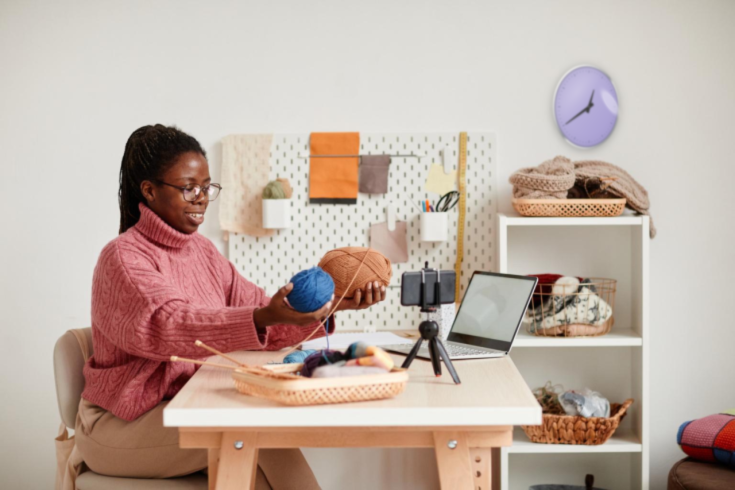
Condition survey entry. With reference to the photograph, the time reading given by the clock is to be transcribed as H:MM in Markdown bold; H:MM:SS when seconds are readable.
**12:40**
